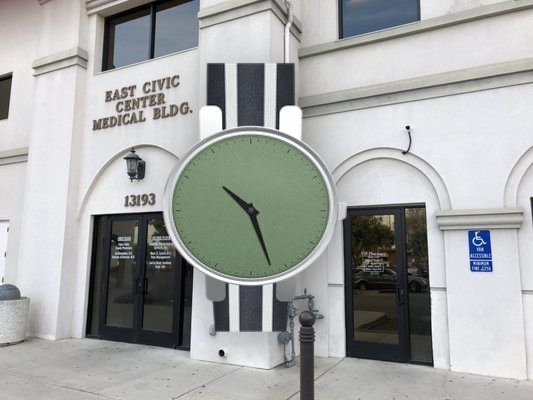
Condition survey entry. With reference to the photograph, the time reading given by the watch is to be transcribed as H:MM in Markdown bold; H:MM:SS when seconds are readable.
**10:27**
